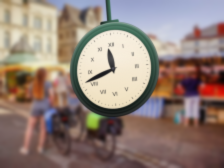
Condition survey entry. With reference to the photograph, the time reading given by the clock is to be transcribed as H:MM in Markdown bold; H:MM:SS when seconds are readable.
**11:42**
